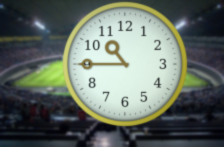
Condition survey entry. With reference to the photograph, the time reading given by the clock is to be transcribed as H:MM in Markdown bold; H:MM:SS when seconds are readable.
**10:45**
